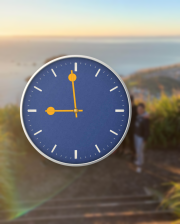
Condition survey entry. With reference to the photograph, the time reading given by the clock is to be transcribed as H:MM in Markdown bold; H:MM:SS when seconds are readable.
**8:59**
